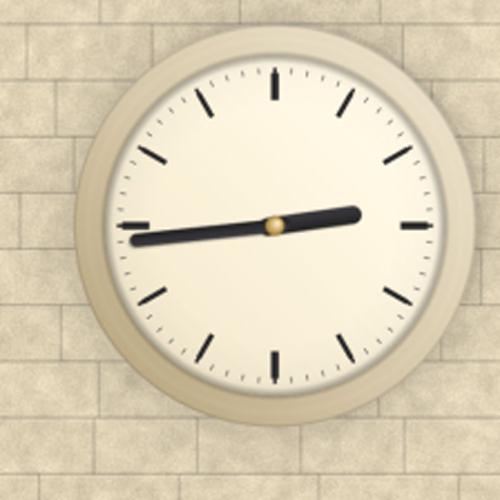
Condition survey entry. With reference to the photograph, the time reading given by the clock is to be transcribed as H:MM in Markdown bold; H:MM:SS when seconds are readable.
**2:44**
